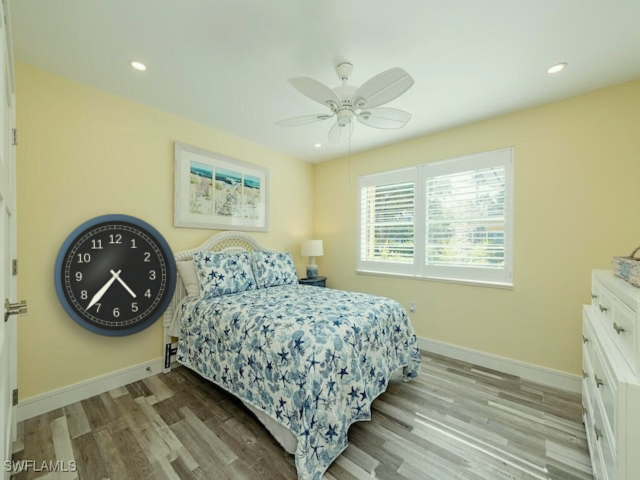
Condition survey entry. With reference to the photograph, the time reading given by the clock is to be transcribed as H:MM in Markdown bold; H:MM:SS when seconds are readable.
**4:37**
